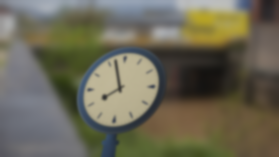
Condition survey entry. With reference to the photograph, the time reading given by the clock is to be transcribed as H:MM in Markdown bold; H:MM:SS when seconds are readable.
**7:57**
